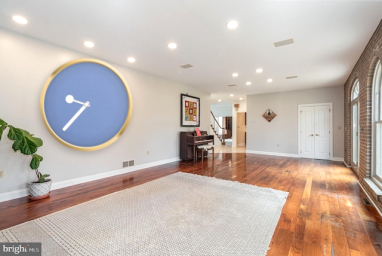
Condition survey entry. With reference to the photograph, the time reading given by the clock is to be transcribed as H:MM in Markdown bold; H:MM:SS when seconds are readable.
**9:37**
